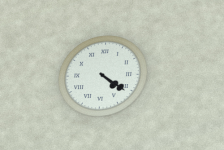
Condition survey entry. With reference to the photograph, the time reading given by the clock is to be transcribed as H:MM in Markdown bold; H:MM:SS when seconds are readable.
**4:21**
